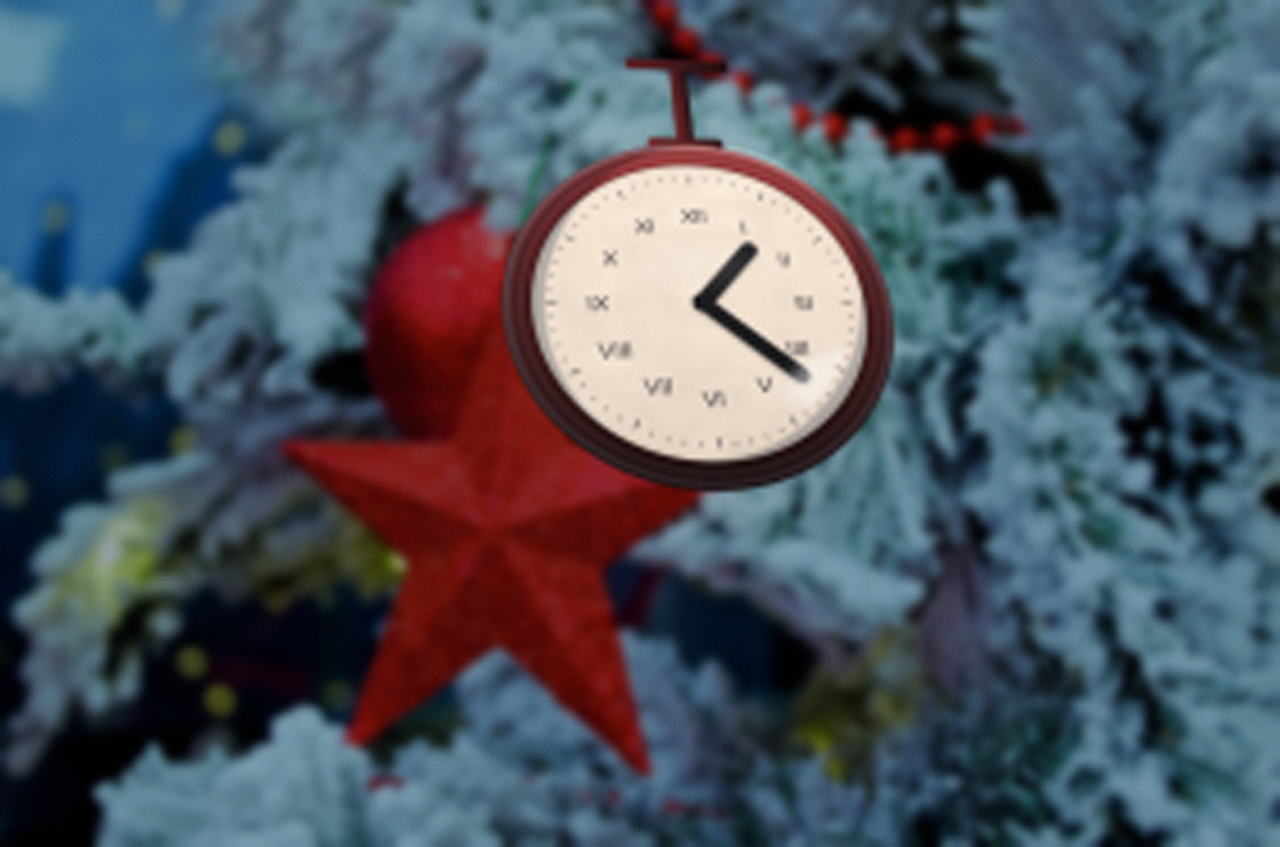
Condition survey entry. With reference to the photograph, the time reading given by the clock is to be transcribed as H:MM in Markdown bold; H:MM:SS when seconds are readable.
**1:22**
